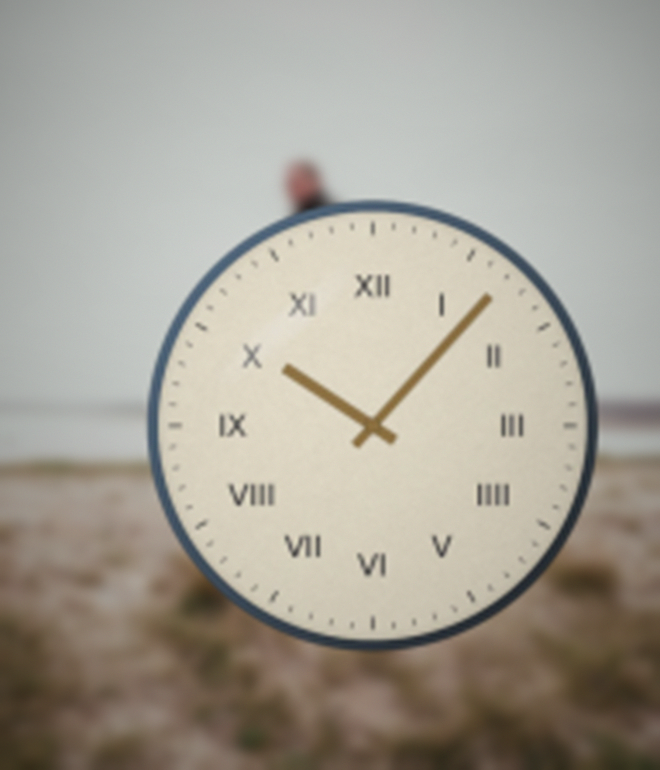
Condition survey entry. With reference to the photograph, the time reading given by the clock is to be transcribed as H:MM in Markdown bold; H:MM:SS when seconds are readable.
**10:07**
